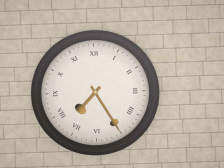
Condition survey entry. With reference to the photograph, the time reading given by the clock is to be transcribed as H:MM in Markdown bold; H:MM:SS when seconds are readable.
**7:25**
